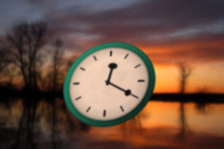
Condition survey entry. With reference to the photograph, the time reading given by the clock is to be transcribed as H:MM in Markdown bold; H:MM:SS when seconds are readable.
**12:20**
